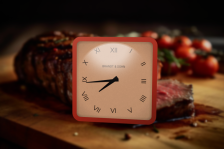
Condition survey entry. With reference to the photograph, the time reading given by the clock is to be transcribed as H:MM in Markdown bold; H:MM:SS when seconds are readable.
**7:44**
